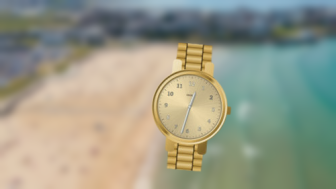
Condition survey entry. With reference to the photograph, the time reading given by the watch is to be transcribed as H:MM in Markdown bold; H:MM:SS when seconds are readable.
**12:32**
